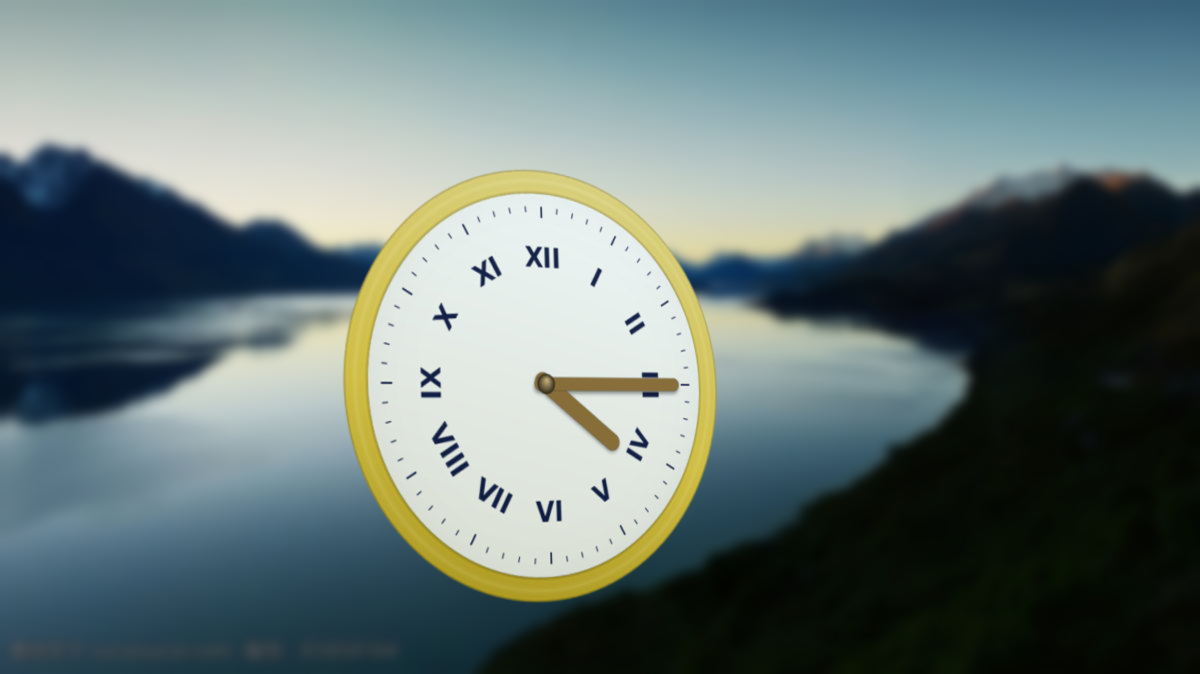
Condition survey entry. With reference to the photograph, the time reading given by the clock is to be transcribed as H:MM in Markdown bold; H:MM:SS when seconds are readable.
**4:15**
